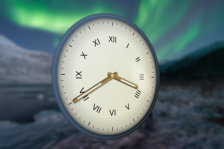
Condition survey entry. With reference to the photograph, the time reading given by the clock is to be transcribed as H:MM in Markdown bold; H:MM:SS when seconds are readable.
**3:40**
